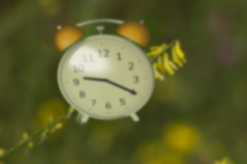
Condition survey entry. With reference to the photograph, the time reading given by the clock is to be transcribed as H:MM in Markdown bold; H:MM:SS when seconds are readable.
**9:20**
